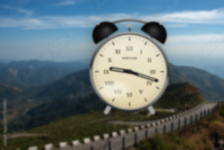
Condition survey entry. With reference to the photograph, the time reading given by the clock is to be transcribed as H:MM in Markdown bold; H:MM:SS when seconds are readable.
**9:18**
